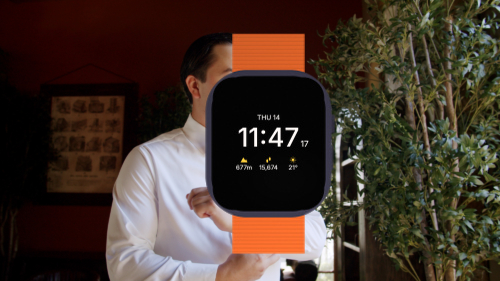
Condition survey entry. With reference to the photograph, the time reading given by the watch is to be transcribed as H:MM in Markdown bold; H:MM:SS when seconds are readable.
**11:47:17**
